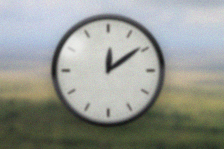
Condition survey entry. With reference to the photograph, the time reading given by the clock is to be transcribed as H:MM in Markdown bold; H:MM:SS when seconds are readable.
**12:09**
